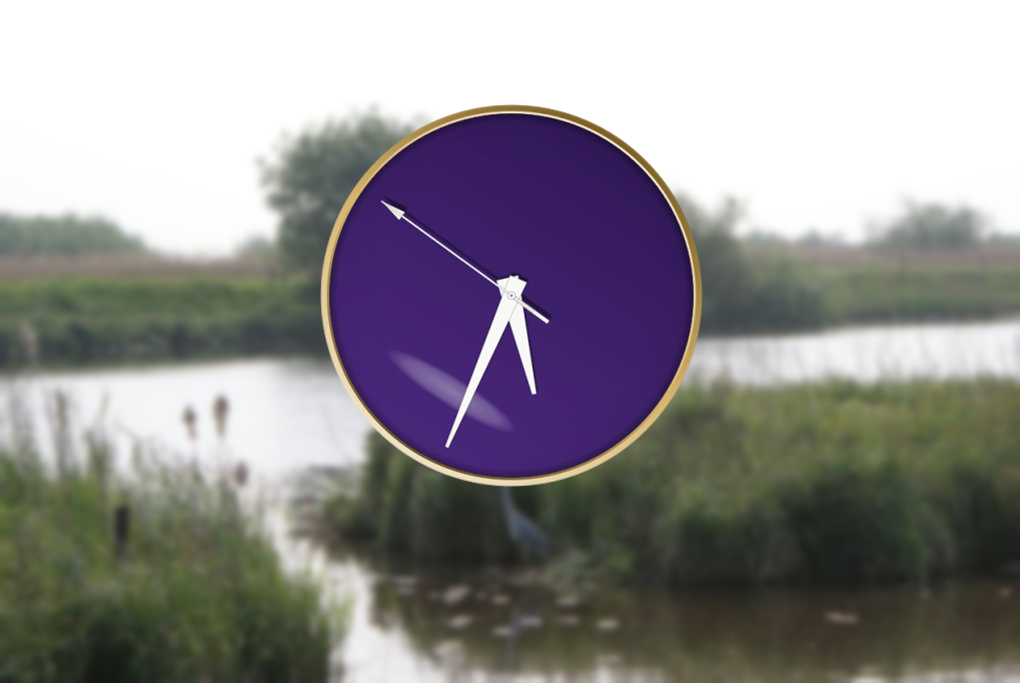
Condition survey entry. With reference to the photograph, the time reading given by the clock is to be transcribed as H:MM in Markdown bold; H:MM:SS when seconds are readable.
**5:33:51**
